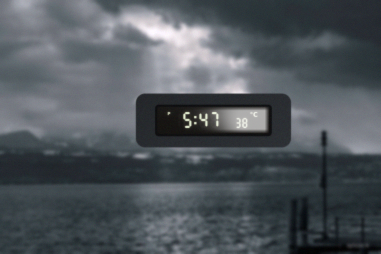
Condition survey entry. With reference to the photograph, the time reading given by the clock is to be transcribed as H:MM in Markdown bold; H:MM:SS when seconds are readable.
**5:47**
